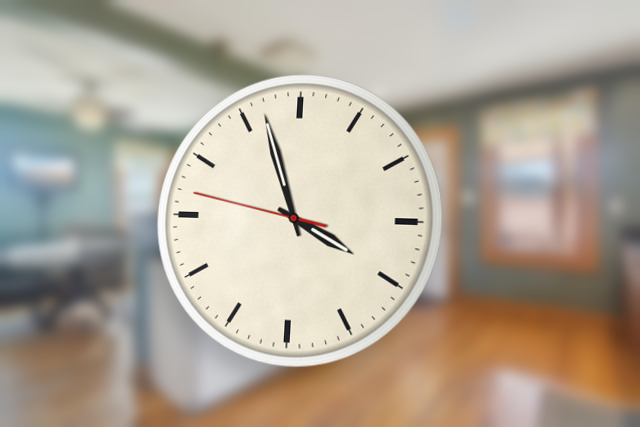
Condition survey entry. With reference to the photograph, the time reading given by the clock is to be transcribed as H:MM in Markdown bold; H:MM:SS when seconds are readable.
**3:56:47**
